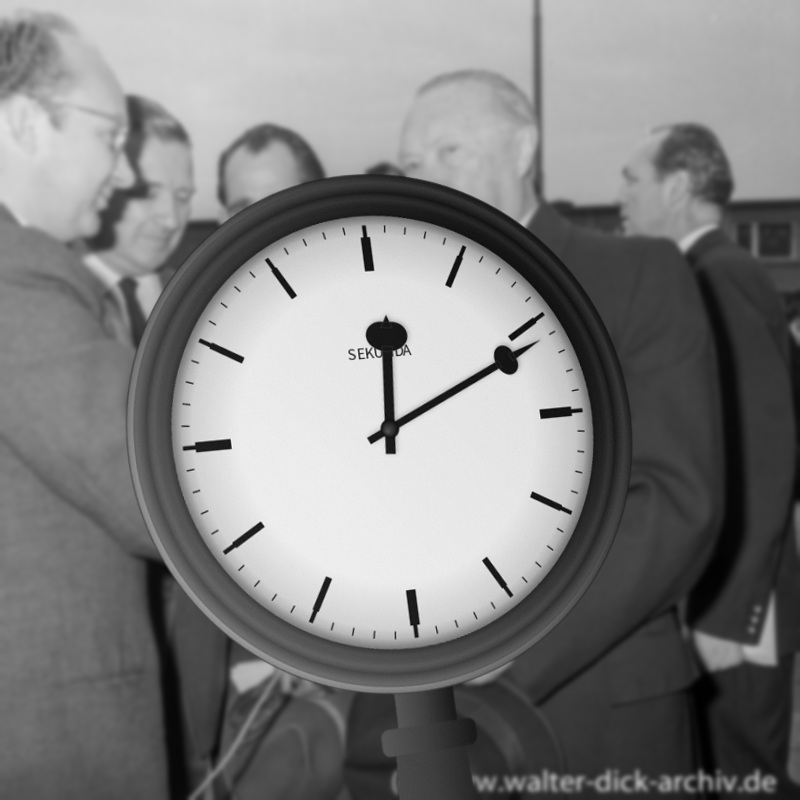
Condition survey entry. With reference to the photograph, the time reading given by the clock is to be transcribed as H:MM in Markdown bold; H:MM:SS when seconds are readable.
**12:11**
